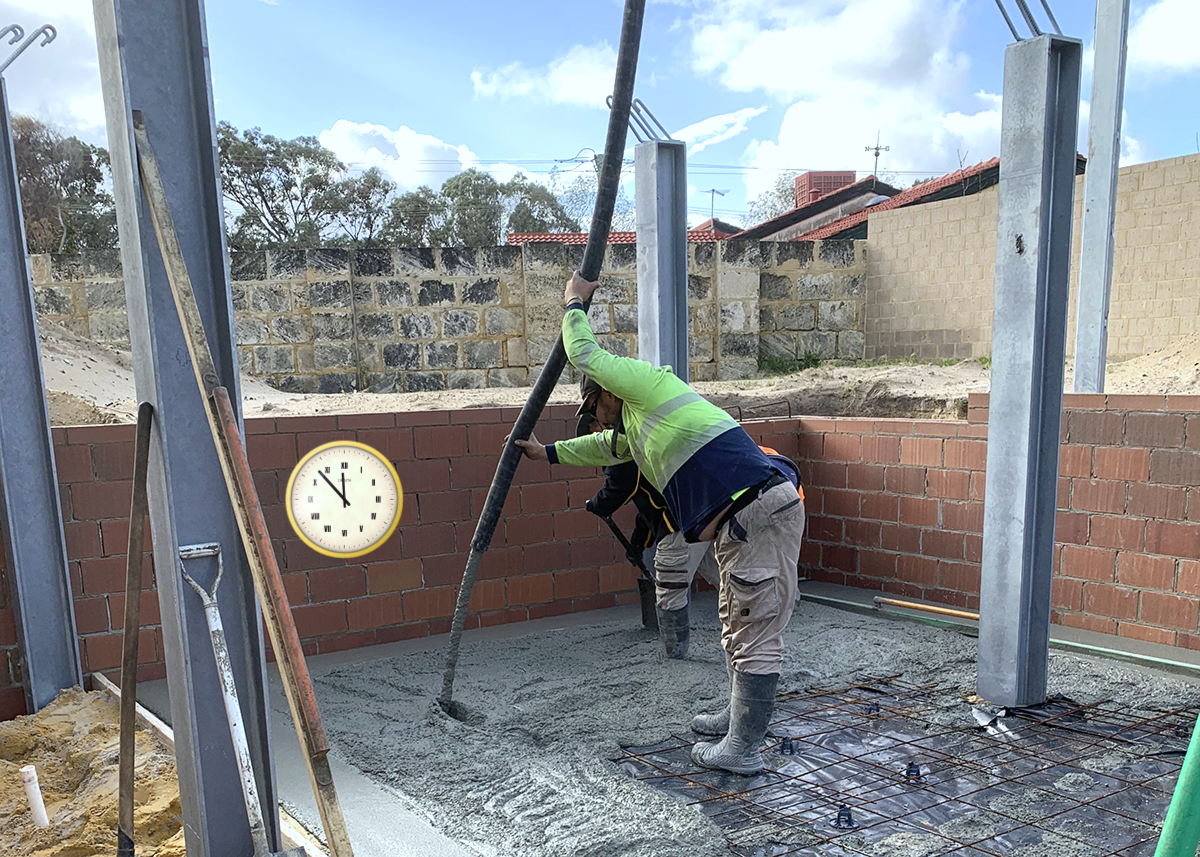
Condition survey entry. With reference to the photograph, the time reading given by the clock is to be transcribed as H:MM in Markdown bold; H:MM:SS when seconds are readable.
**11:53**
